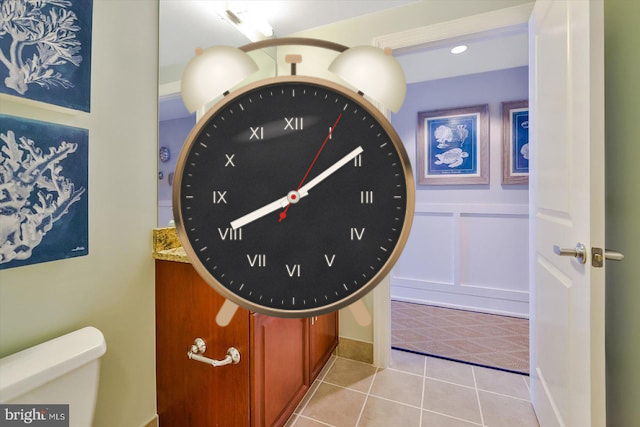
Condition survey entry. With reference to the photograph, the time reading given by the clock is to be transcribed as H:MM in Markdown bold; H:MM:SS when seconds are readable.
**8:09:05**
